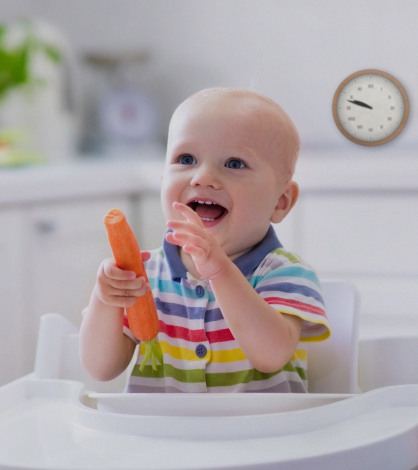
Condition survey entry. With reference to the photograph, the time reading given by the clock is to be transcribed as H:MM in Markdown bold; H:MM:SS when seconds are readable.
**9:48**
